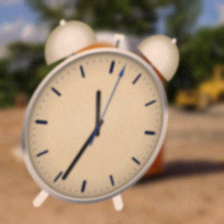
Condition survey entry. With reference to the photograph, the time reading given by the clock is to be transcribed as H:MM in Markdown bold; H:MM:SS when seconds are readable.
**11:34:02**
